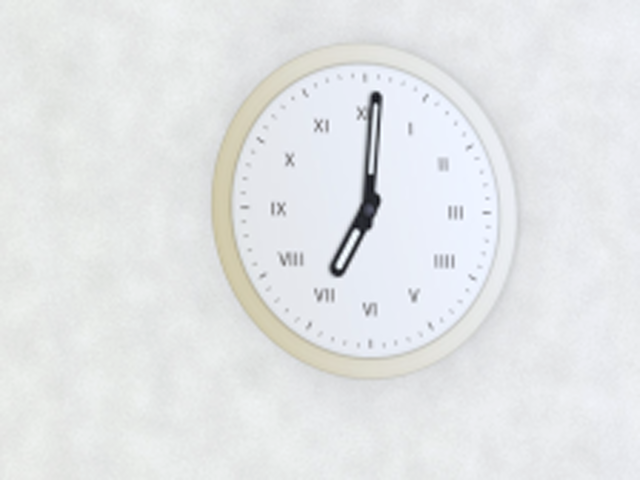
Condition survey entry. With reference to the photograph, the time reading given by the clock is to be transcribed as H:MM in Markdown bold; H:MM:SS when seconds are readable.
**7:01**
